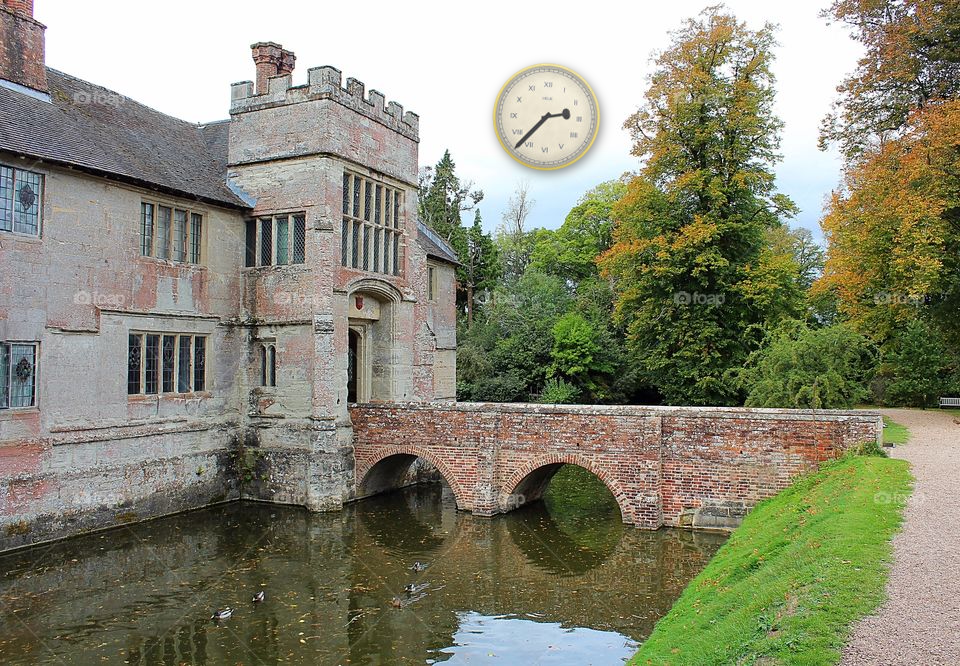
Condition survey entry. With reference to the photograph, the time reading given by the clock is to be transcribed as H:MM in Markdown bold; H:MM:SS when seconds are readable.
**2:37**
